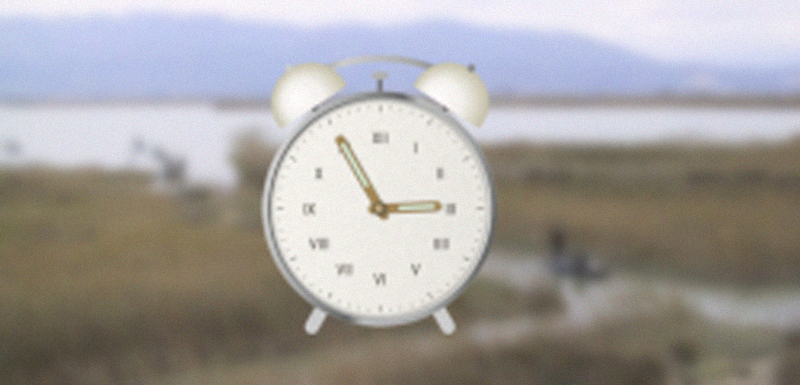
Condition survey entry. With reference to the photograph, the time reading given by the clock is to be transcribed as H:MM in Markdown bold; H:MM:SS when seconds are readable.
**2:55**
